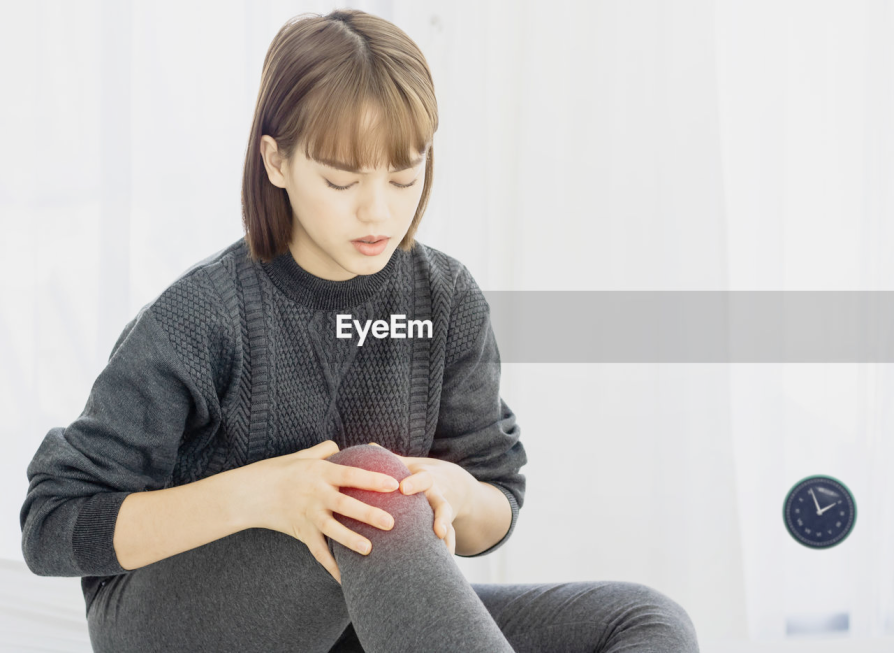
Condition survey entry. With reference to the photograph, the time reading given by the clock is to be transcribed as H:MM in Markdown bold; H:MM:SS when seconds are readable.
**1:56**
